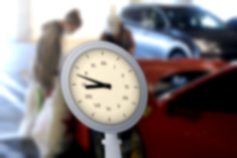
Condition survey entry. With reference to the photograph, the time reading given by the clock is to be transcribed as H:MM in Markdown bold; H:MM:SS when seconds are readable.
**8:48**
